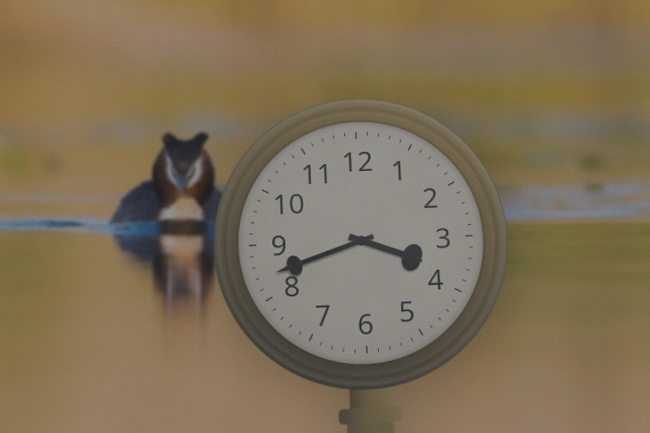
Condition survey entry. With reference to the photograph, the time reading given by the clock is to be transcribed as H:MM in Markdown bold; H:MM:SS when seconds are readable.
**3:42**
